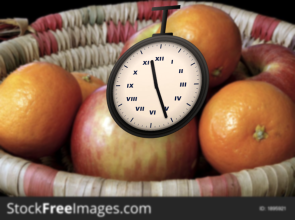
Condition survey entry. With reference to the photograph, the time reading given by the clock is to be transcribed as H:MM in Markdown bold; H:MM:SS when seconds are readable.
**11:26**
